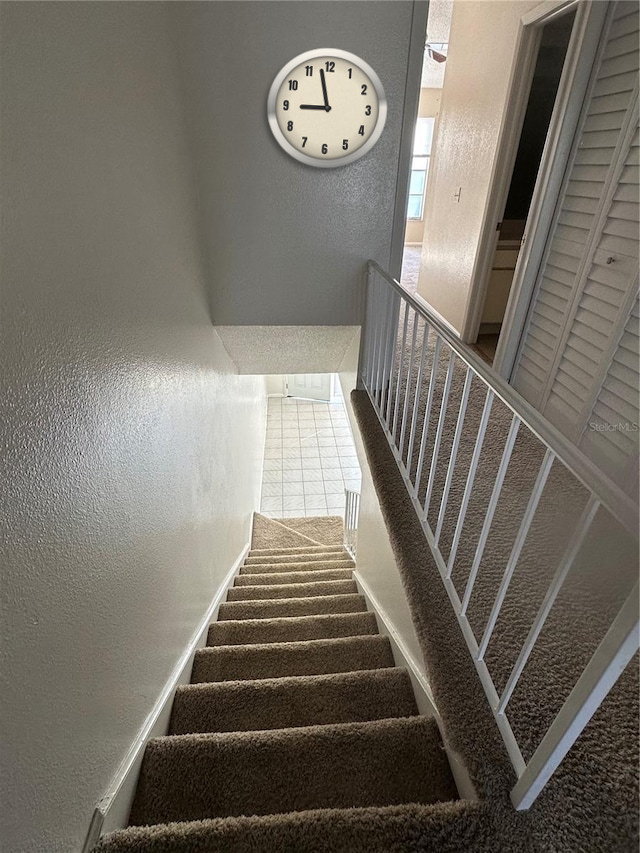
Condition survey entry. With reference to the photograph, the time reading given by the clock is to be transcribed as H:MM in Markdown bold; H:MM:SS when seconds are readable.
**8:58**
